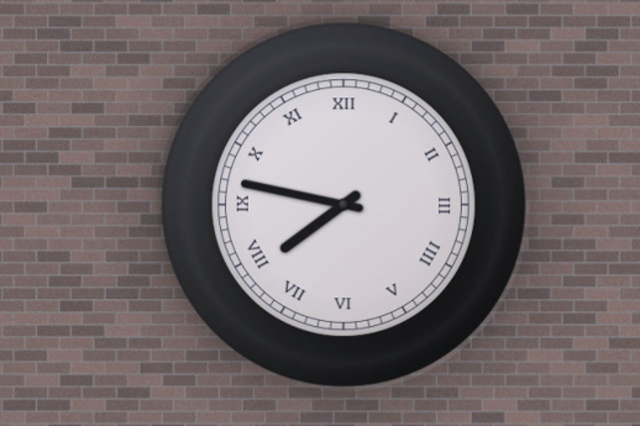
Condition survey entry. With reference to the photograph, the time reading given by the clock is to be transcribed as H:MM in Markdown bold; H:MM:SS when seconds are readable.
**7:47**
